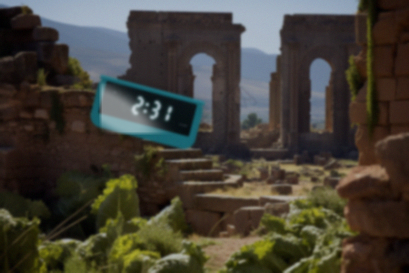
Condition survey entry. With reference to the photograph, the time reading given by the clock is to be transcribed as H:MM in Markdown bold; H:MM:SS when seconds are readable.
**2:31**
